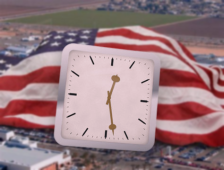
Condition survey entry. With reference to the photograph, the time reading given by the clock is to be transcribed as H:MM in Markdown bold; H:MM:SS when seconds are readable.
**12:28**
